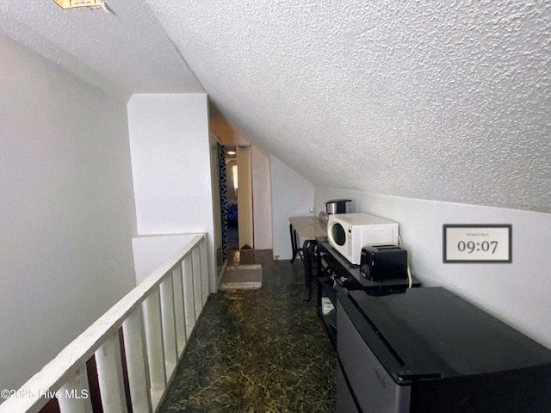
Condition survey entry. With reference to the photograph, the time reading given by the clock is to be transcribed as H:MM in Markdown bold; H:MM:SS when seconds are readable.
**9:07**
